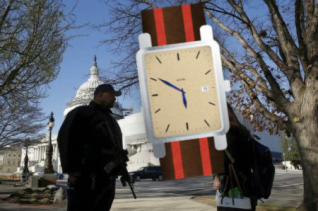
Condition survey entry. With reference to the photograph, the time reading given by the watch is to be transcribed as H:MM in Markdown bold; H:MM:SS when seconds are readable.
**5:51**
